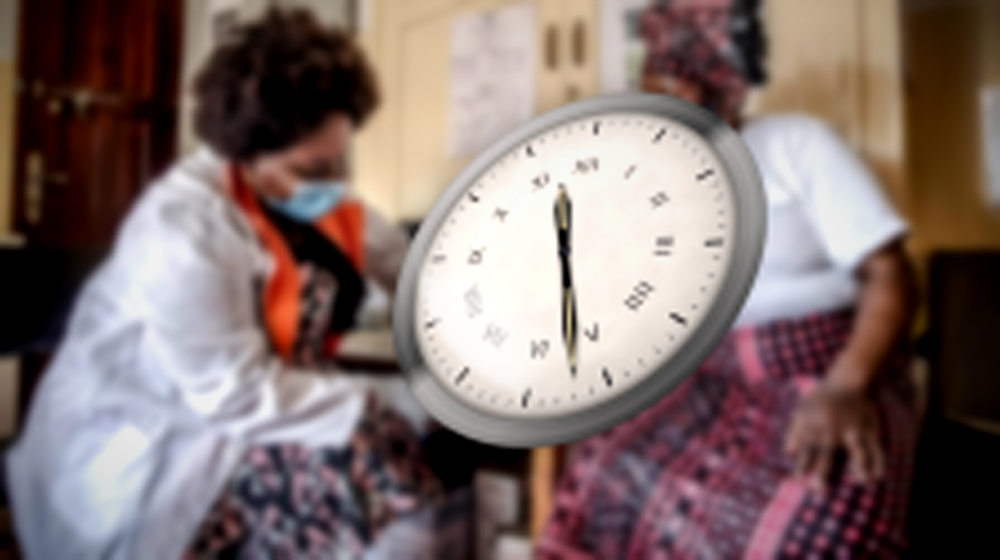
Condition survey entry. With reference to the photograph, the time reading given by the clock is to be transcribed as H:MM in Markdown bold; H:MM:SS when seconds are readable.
**11:27**
